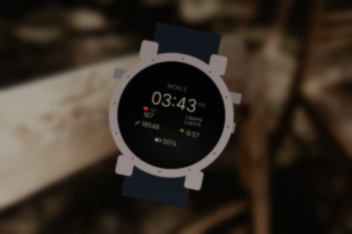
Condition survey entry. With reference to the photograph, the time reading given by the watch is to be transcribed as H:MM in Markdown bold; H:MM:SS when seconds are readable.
**3:43**
